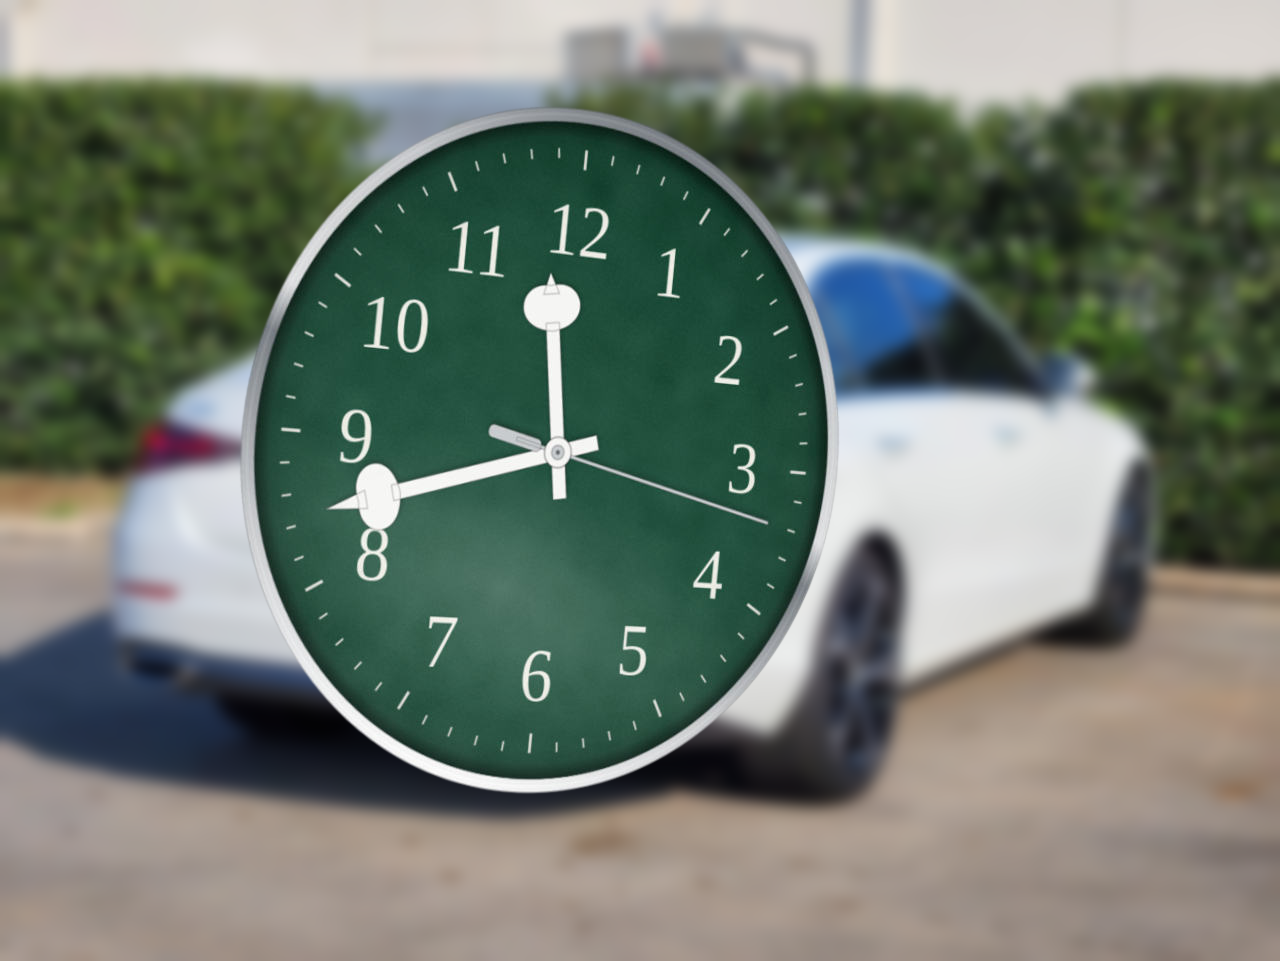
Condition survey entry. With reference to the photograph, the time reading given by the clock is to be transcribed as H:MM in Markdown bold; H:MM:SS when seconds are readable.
**11:42:17**
